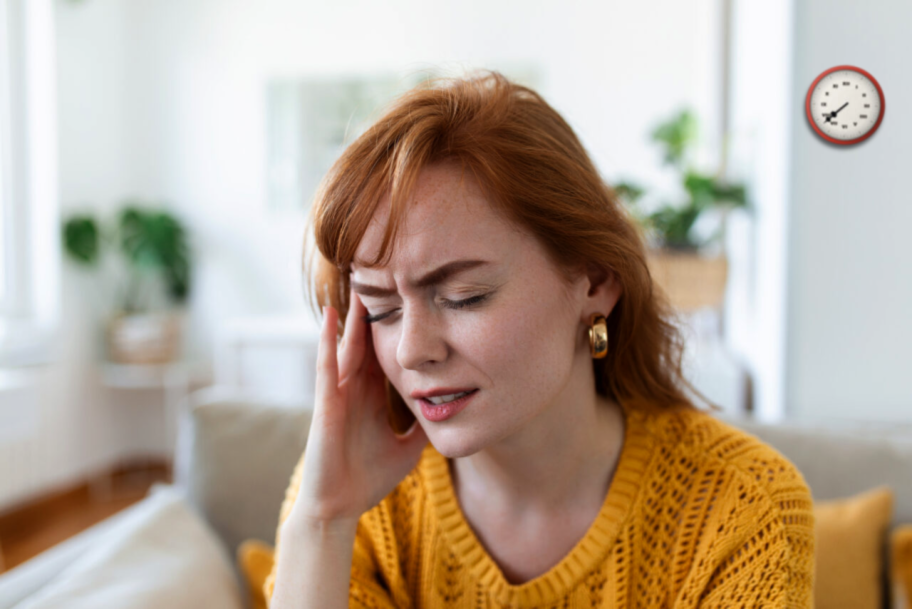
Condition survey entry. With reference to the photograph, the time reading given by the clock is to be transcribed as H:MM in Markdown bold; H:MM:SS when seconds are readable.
**7:38**
